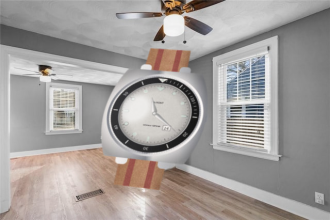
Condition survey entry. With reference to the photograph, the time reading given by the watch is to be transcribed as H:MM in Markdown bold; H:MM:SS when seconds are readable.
**11:21**
